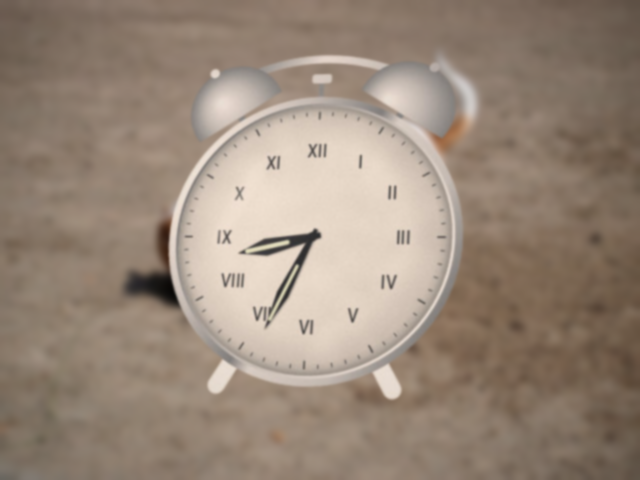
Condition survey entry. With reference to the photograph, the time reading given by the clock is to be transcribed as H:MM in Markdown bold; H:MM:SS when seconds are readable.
**8:34**
